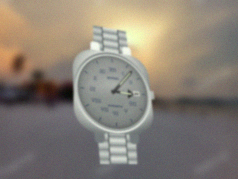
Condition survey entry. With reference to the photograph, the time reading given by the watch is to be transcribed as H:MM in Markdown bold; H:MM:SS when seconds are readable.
**3:07**
